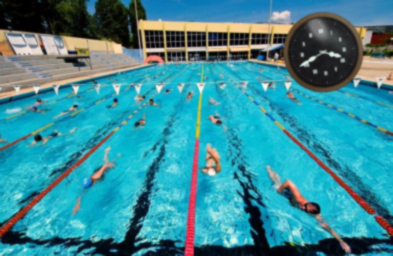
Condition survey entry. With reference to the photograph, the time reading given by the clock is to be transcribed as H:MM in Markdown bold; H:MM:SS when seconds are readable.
**3:41**
